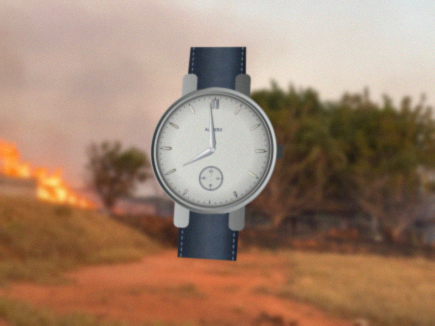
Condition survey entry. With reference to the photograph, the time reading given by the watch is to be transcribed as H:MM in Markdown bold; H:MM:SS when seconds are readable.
**7:59**
